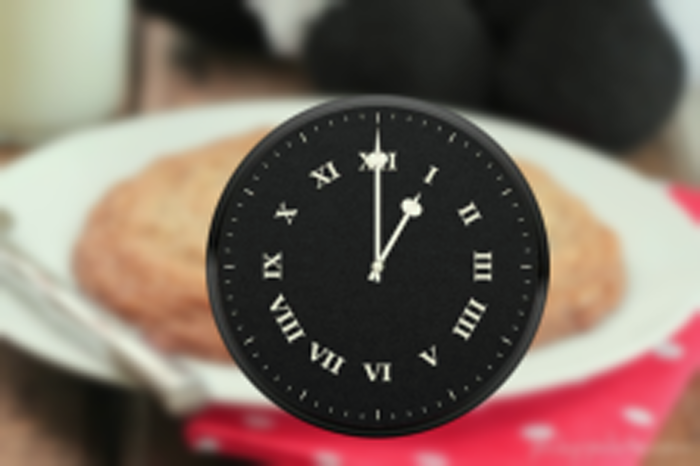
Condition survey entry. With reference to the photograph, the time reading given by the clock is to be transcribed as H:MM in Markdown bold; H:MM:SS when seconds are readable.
**1:00**
